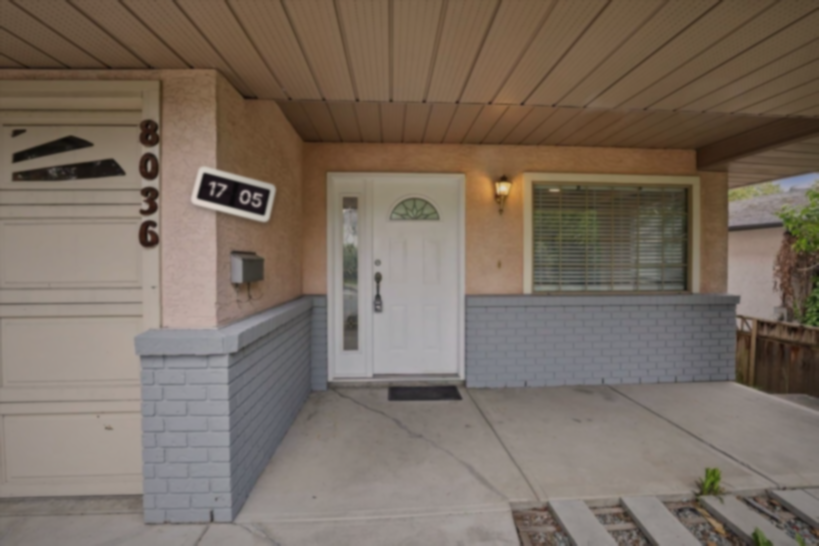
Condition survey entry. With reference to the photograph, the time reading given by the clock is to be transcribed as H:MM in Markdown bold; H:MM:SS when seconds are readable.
**17:05**
